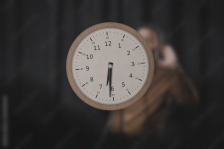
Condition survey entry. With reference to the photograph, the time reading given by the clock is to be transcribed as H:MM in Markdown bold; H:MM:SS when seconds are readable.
**6:31**
